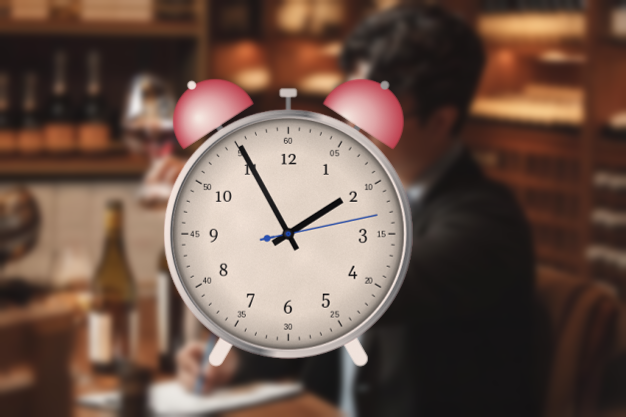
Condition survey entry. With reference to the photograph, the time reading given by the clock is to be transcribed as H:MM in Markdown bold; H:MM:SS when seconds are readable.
**1:55:13**
